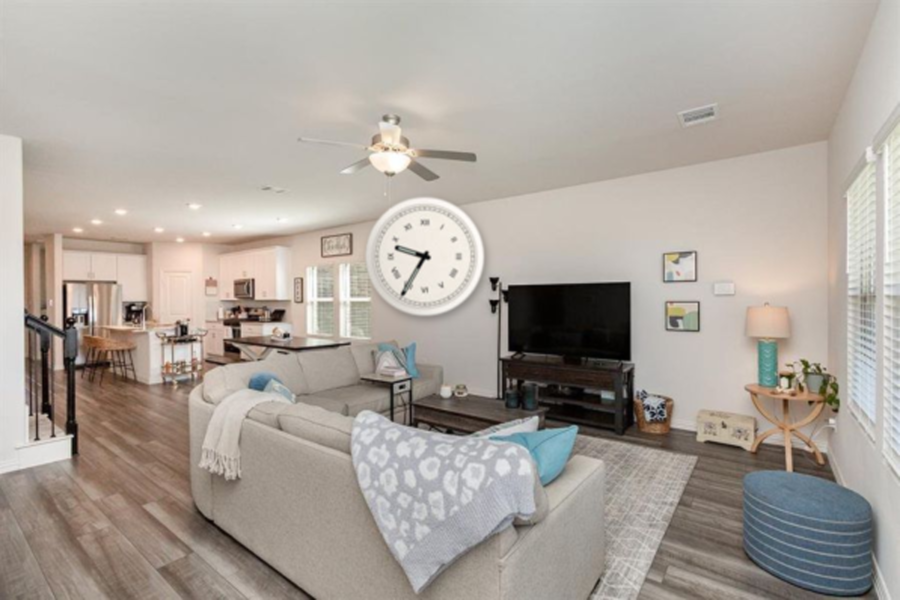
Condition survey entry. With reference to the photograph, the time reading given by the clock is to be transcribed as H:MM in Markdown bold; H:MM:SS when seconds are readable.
**9:35**
